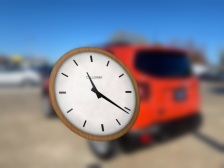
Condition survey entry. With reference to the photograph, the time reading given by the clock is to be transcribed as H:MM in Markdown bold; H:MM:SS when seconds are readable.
**11:21**
